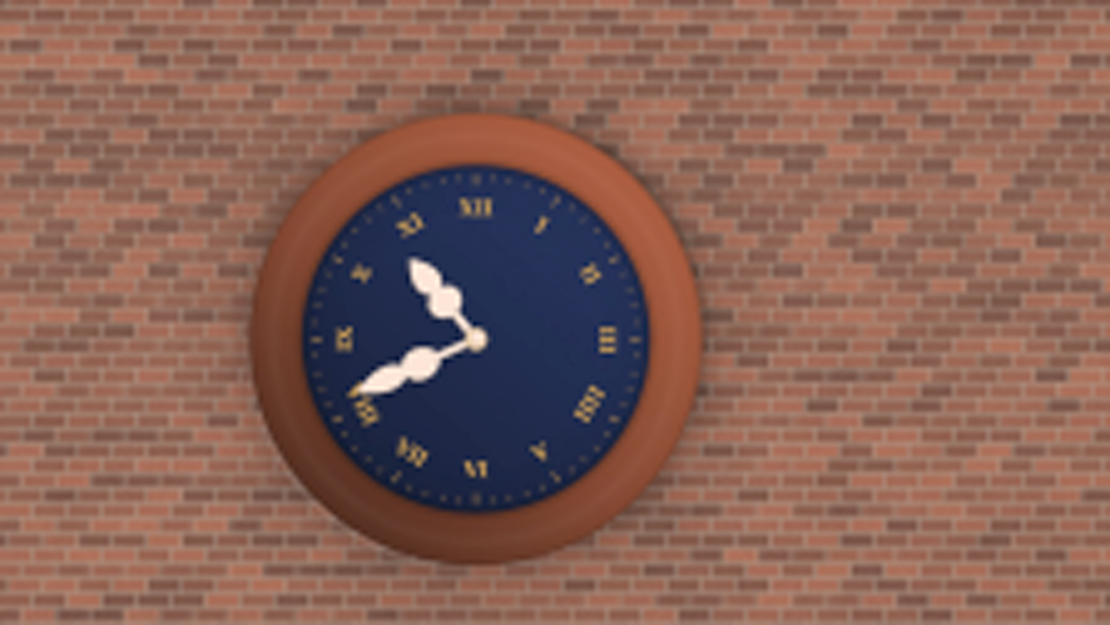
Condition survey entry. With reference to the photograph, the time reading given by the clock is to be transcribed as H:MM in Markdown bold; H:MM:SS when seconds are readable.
**10:41**
